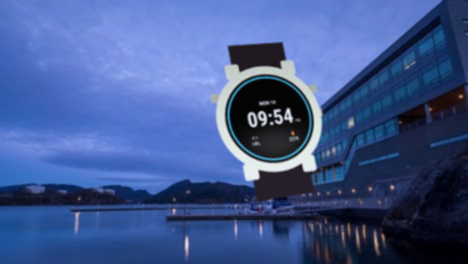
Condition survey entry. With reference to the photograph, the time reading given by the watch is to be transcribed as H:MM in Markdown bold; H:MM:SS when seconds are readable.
**9:54**
